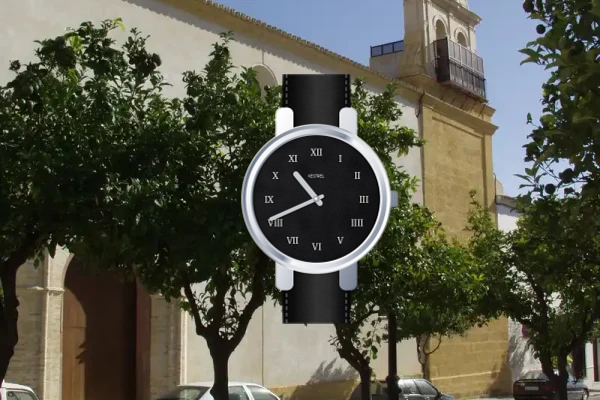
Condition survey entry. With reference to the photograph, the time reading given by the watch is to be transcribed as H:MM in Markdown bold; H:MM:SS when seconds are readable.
**10:41**
